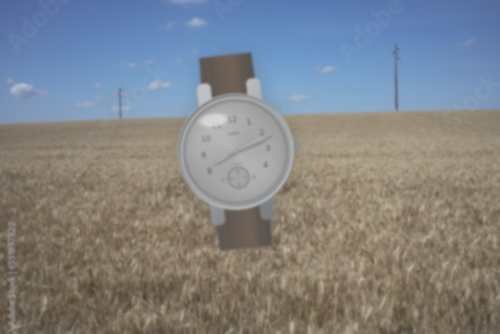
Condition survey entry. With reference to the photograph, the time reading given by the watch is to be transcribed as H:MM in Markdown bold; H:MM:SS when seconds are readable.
**8:12**
